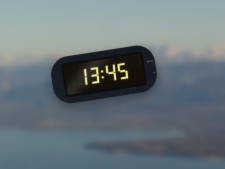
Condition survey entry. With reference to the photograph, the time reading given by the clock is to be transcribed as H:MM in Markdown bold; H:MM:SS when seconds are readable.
**13:45**
